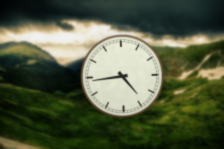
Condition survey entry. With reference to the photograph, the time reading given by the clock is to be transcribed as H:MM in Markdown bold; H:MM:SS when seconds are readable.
**4:44**
